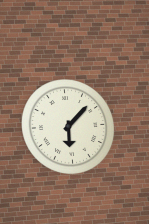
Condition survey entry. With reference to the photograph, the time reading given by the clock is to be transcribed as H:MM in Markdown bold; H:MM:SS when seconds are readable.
**6:08**
